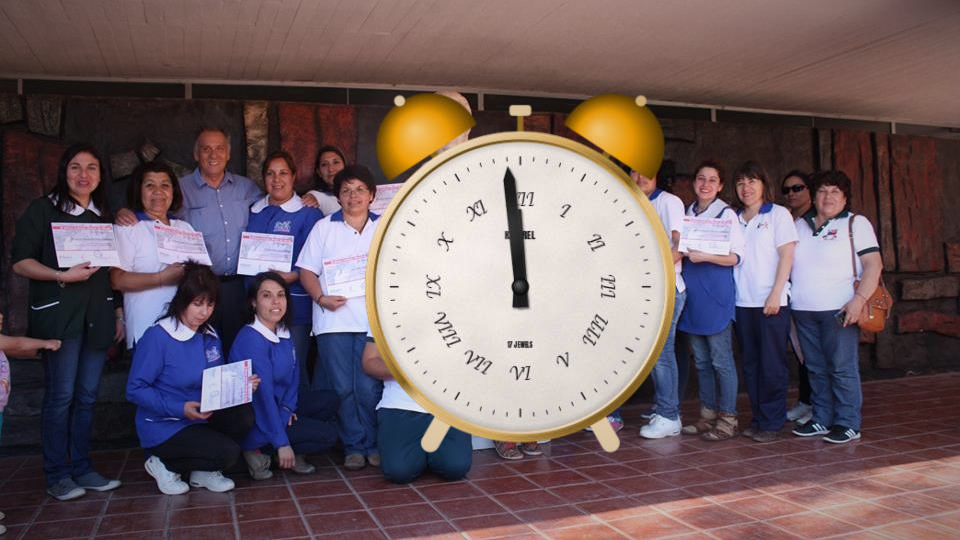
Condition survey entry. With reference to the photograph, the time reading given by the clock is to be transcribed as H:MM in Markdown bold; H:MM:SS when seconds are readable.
**11:59**
